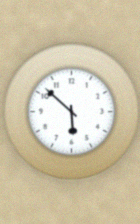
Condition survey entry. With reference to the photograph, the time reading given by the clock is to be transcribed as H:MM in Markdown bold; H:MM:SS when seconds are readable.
**5:52**
